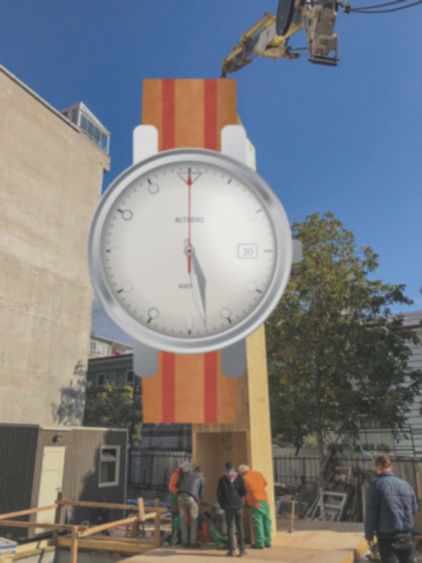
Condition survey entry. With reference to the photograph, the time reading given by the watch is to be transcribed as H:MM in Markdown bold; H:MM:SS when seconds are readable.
**5:28:00**
